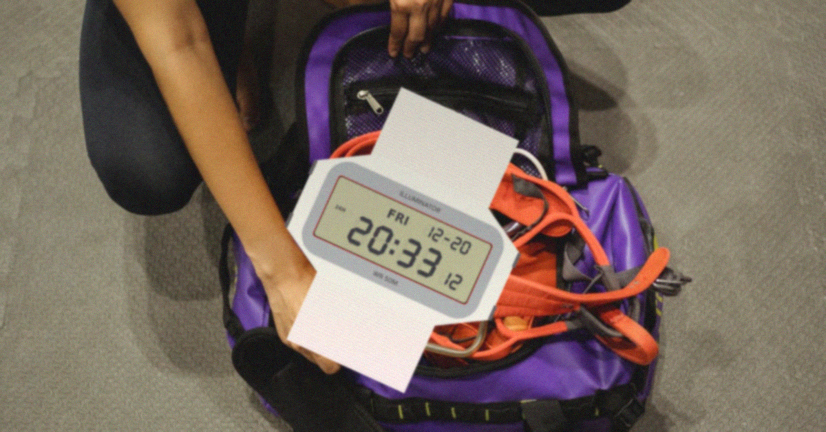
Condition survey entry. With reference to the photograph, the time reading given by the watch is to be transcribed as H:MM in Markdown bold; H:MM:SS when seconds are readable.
**20:33:12**
